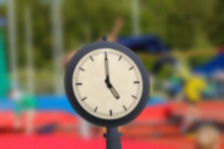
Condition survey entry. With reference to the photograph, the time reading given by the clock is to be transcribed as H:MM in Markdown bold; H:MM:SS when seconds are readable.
**5:00**
